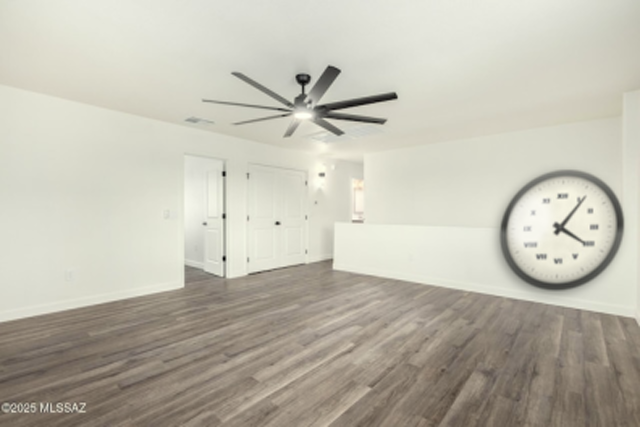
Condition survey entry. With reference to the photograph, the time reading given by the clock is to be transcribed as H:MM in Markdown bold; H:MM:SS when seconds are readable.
**4:06**
